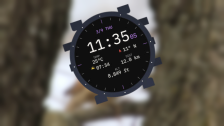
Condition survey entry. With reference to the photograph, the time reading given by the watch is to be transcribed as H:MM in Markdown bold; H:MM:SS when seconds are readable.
**11:35**
